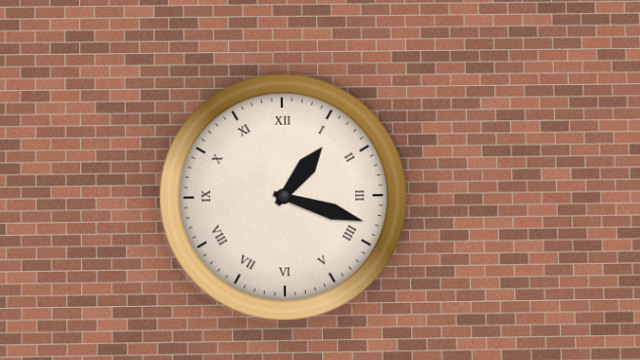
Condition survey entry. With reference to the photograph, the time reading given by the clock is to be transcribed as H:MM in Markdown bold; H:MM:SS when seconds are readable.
**1:18**
